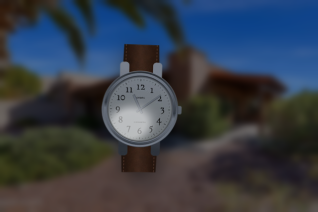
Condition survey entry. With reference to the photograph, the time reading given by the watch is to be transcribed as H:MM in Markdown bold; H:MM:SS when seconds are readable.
**11:09**
